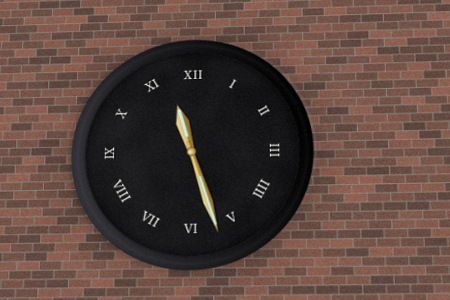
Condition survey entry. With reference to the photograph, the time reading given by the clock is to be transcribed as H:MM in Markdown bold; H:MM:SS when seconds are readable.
**11:27**
